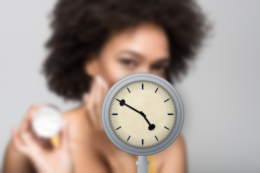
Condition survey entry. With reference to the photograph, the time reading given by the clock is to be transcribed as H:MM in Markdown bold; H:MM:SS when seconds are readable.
**4:50**
